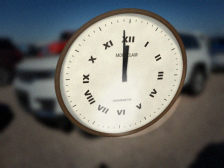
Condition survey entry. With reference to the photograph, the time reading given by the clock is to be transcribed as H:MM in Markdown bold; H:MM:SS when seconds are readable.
**11:59**
